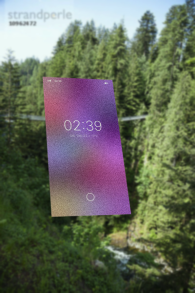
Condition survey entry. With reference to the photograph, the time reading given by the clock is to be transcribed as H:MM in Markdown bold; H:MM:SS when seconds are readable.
**2:39**
